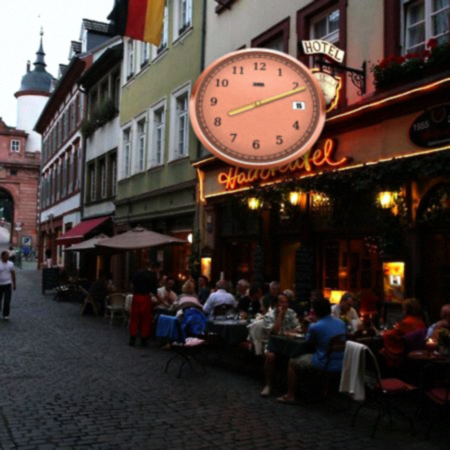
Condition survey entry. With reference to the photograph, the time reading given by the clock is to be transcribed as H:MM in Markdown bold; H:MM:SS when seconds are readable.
**8:11**
